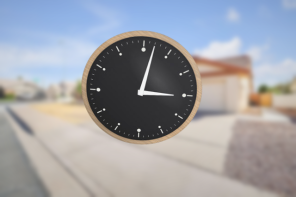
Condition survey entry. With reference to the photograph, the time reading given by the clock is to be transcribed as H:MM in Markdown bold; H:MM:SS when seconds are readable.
**3:02**
